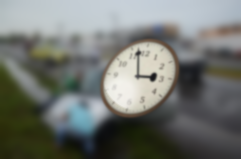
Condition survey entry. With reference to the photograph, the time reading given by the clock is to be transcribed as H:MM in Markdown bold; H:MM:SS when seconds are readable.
**2:57**
